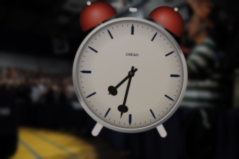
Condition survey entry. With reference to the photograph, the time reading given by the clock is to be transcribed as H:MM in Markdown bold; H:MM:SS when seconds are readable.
**7:32**
